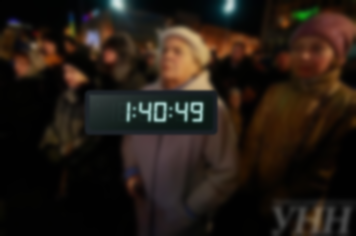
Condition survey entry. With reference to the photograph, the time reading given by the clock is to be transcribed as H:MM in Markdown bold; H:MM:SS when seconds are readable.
**1:40:49**
